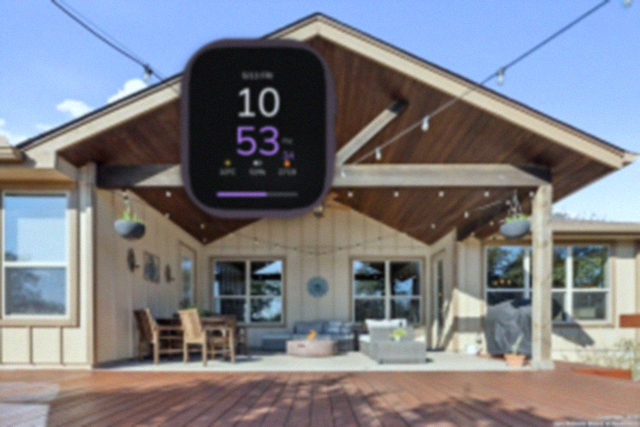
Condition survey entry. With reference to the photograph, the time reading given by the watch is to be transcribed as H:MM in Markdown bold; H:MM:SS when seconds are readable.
**10:53**
